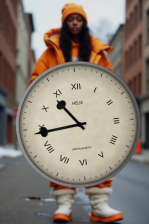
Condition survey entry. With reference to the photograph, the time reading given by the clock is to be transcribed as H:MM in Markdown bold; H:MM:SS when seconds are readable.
**10:44**
